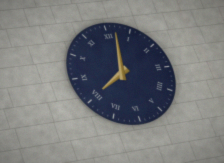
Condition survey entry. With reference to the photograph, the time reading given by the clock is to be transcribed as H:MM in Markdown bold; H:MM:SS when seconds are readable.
**8:02**
